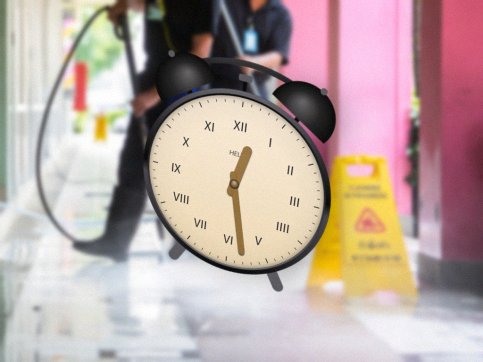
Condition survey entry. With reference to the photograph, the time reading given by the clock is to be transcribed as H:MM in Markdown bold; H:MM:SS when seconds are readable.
**12:28**
